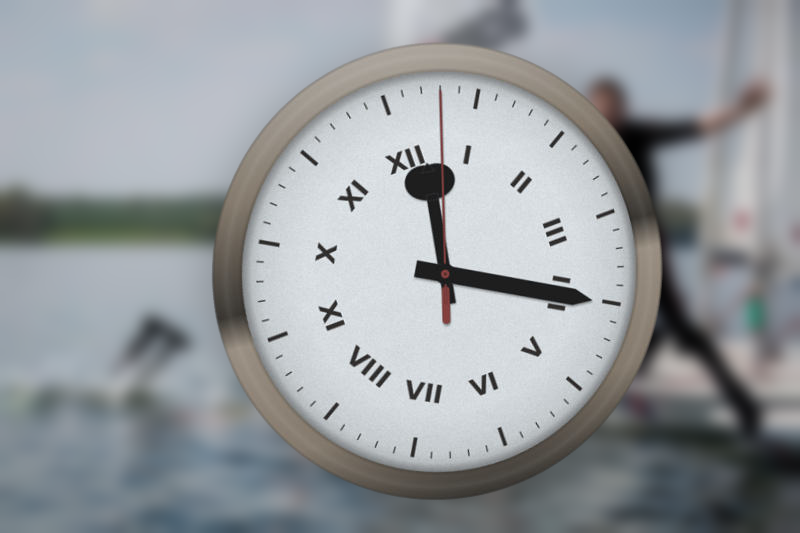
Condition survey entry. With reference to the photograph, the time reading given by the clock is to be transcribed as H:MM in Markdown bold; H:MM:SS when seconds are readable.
**12:20:03**
